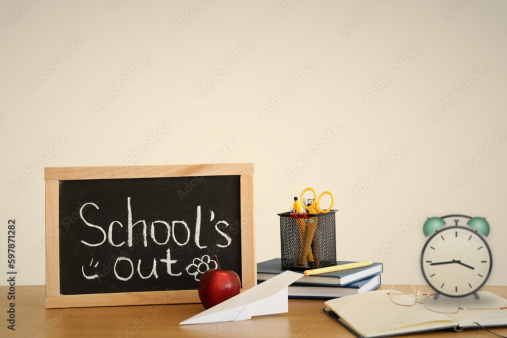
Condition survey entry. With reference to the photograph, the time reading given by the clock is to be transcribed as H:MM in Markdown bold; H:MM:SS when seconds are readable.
**3:44**
